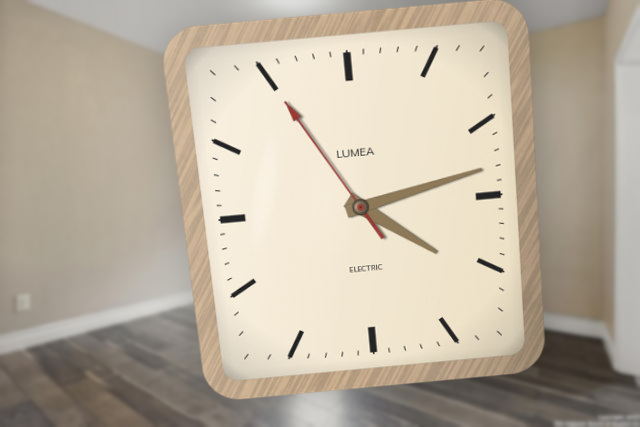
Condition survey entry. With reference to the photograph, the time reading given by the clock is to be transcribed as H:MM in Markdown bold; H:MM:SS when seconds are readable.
**4:12:55**
